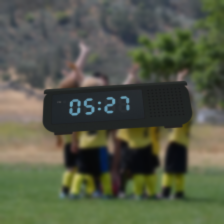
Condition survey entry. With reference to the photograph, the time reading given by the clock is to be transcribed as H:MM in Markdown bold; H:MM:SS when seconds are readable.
**5:27**
